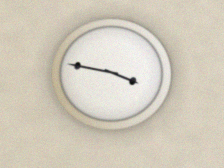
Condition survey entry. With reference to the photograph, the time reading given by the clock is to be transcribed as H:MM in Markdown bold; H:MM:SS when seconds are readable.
**3:47**
